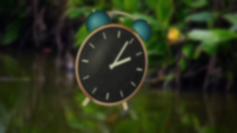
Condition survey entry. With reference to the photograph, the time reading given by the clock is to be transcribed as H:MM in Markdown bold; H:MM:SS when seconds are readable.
**2:04**
